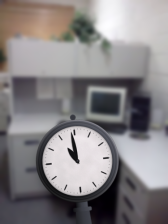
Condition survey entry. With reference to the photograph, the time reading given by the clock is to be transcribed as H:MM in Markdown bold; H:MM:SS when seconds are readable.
**10:59**
